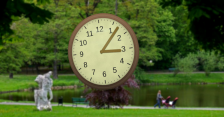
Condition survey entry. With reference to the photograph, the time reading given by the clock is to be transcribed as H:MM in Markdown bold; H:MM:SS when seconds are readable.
**3:07**
